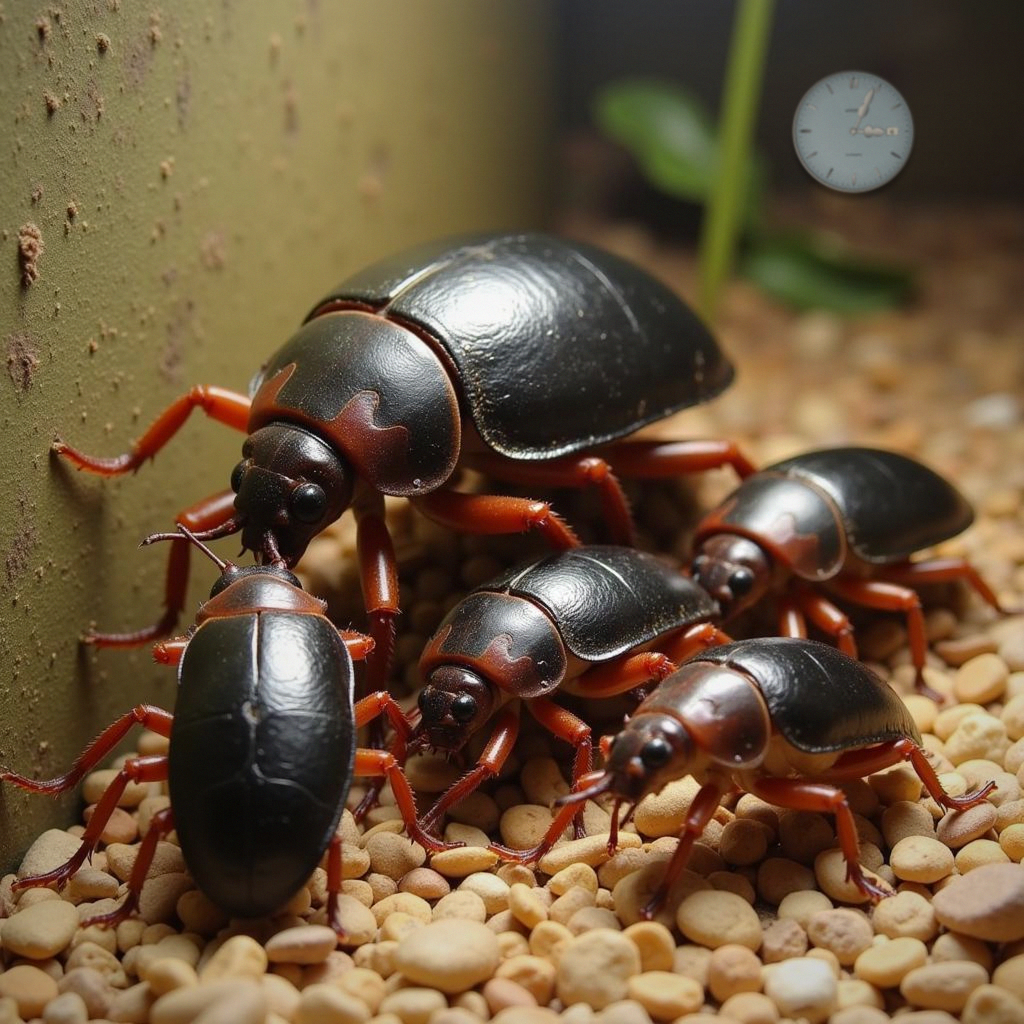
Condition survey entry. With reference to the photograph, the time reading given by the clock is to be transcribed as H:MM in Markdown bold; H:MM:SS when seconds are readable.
**3:04**
